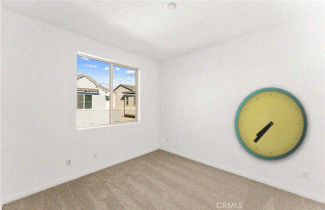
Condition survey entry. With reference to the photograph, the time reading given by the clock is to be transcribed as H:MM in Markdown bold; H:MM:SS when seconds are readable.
**7:37**
